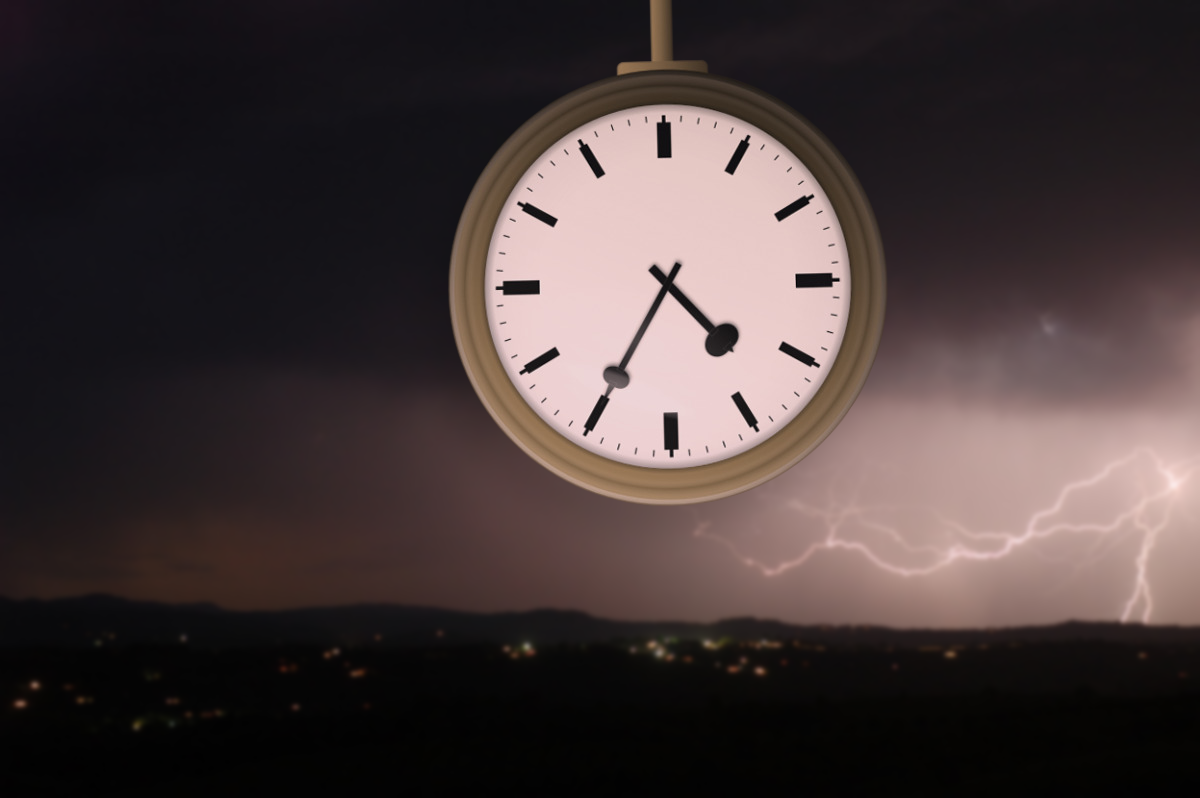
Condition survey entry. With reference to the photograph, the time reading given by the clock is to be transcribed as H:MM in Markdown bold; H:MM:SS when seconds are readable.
**4:35**
